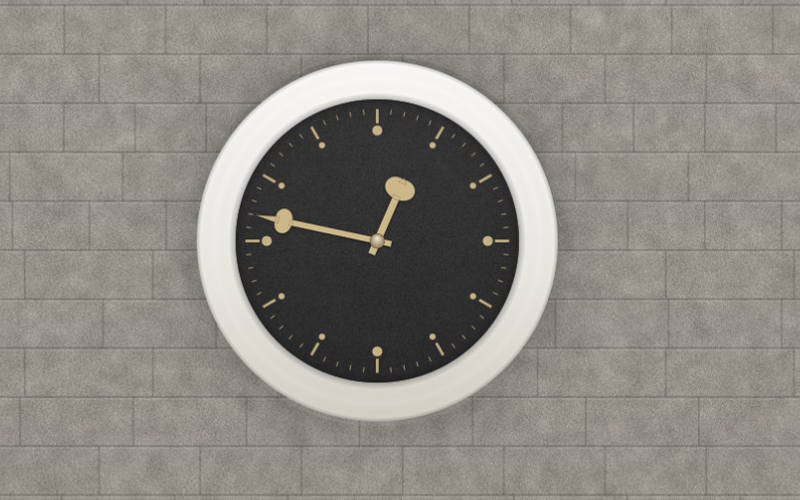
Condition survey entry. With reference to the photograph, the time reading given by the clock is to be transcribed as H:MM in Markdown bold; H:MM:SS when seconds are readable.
**12:47**
